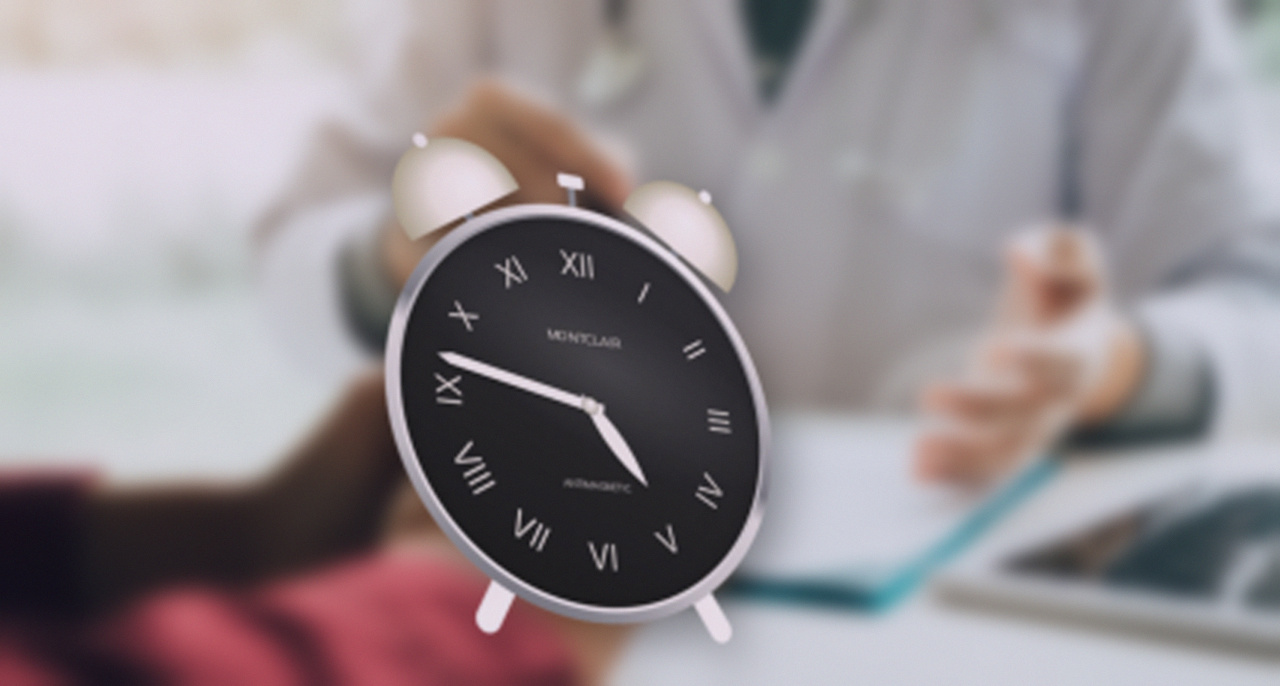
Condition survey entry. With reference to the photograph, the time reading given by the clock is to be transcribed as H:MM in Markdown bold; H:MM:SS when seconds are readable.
**4:47**
